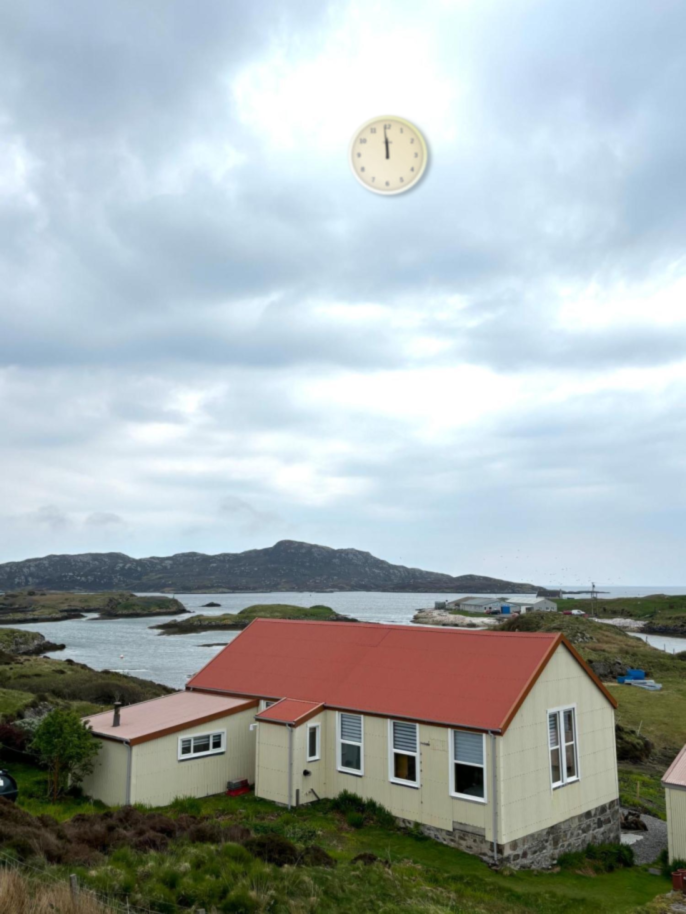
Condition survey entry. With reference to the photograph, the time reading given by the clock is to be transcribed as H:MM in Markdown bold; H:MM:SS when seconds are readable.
**11:59**
